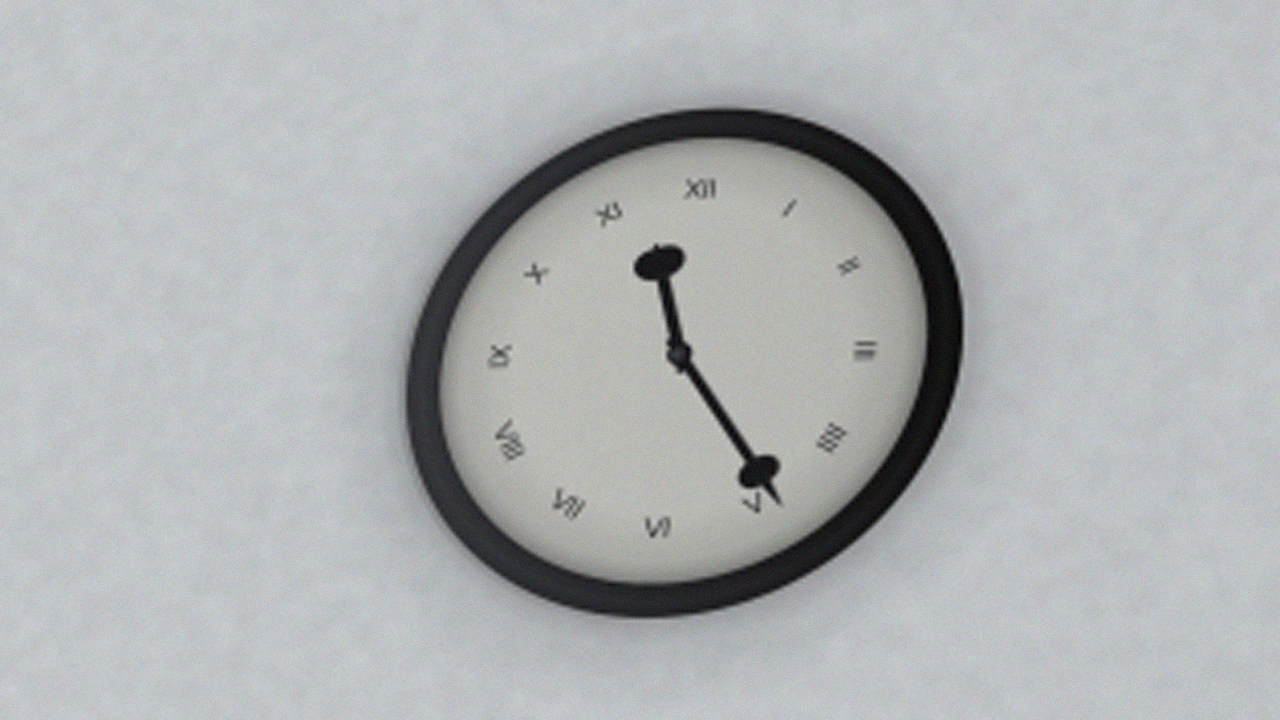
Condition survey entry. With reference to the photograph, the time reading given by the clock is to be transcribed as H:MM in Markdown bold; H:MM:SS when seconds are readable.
**11:24**
